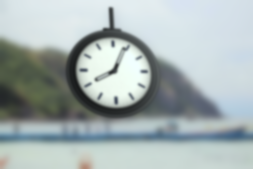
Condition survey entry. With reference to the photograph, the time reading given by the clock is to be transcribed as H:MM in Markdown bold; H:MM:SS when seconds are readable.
**8:04**
